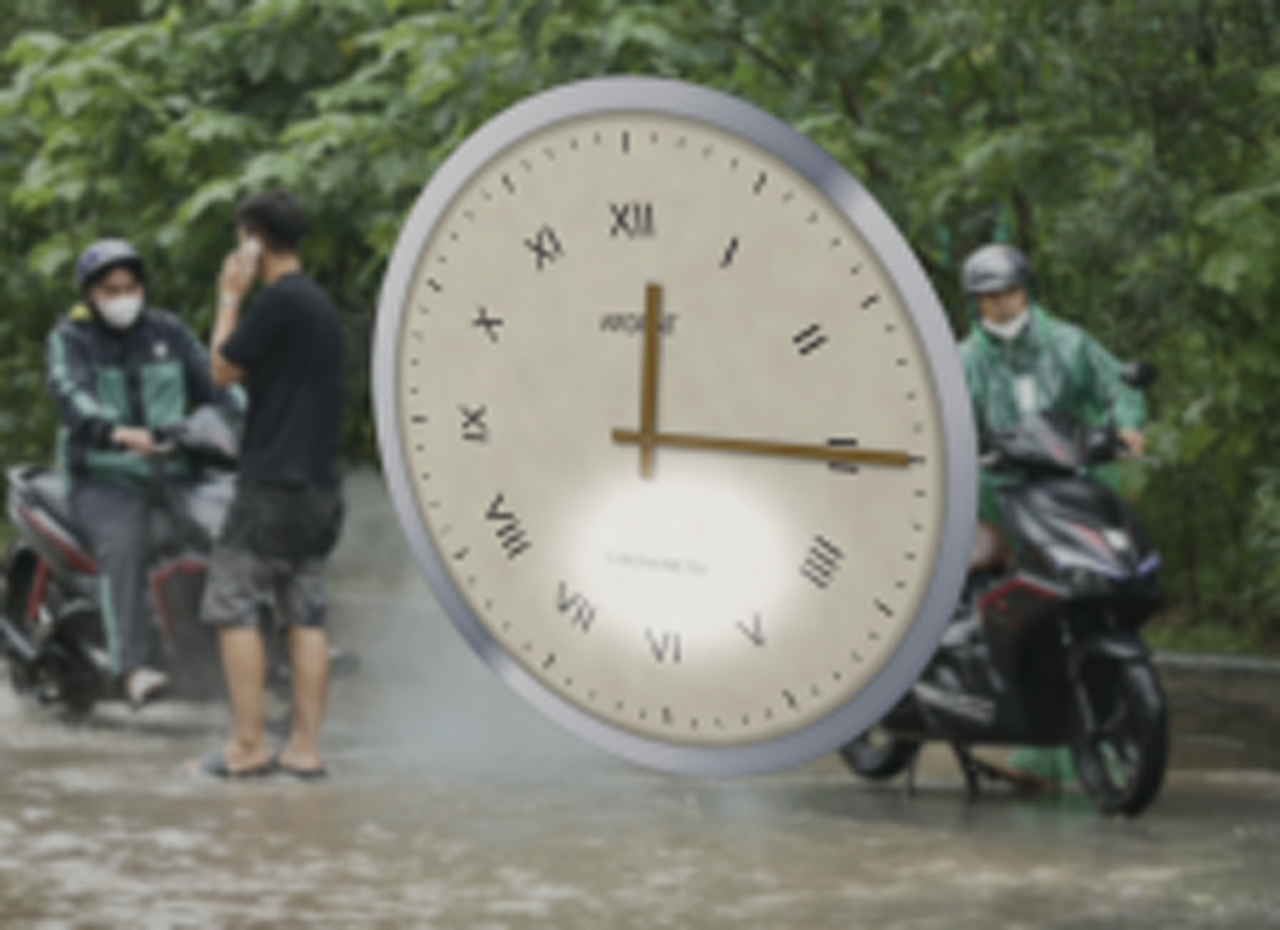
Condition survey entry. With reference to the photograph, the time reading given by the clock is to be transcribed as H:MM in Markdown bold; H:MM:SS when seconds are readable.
**12:15**
